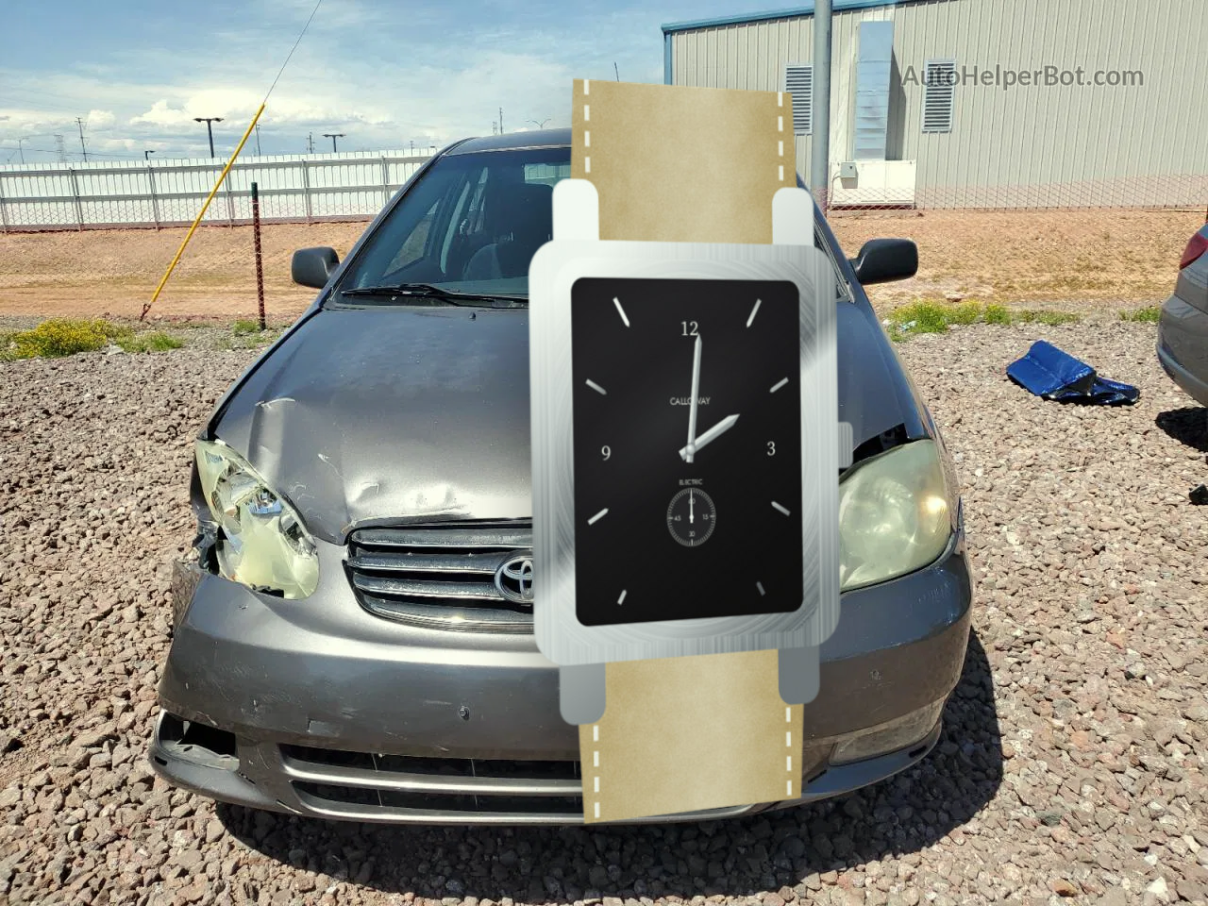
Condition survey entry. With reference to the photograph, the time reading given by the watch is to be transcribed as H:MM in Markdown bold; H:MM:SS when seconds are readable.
**2:01**
